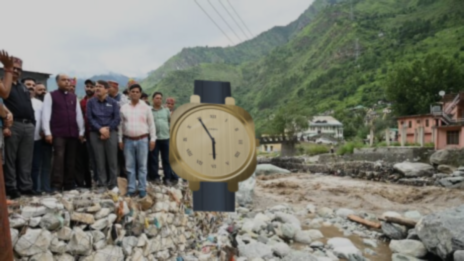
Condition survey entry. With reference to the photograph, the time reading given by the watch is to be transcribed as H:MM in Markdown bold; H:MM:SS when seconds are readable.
**5:55**
